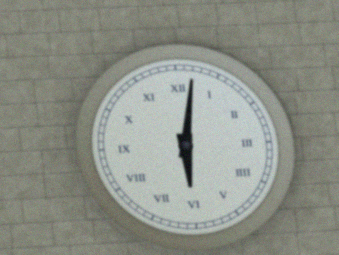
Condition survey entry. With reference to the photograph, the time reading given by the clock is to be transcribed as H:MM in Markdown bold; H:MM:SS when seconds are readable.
**6:02**
